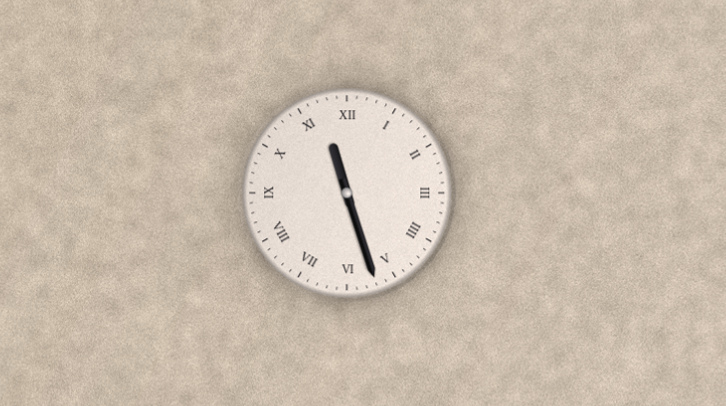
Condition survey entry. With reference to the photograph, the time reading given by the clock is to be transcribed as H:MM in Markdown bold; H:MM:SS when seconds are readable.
**11:27**
